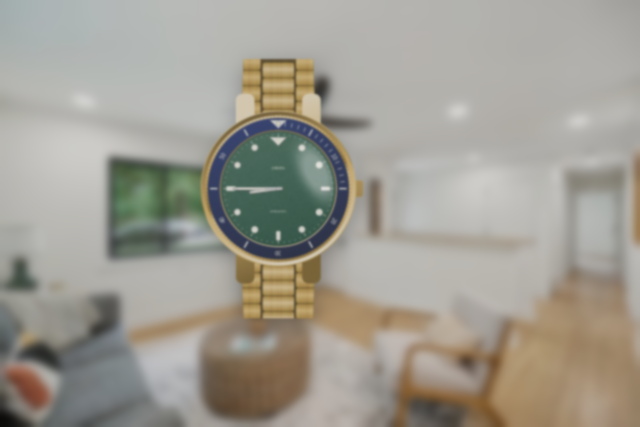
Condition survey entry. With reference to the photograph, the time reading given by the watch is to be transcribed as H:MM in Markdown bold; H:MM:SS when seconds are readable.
**8:45**
